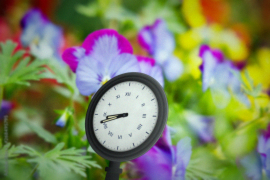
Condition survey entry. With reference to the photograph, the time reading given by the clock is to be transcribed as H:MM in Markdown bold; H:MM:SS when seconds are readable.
**8:42**
